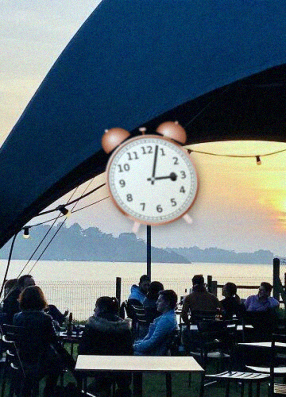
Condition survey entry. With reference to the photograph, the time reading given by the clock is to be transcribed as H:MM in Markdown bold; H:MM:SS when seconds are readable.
**3:03**
